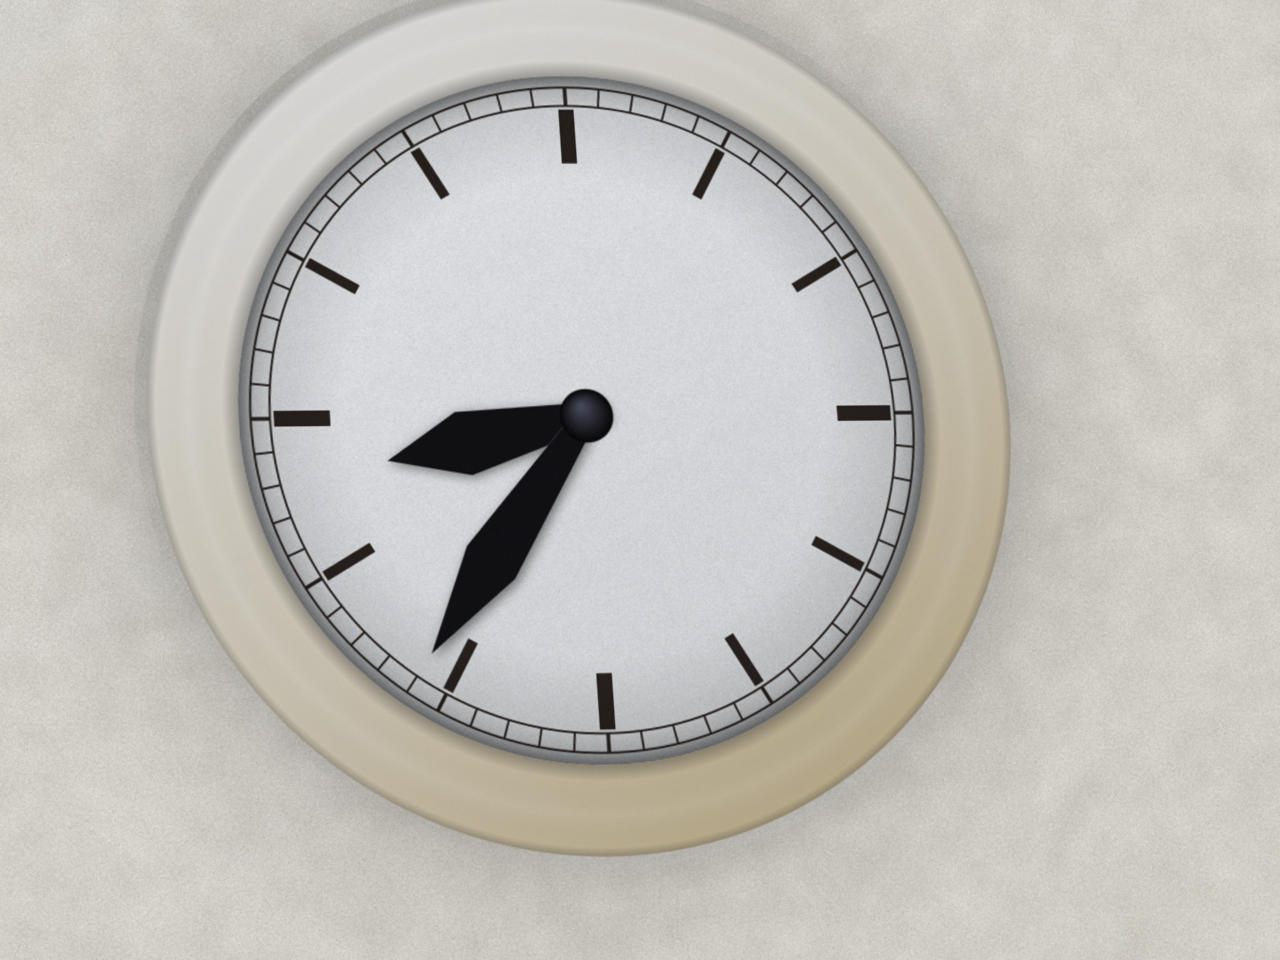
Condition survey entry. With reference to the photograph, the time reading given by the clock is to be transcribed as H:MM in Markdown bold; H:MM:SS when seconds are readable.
**8:36**
